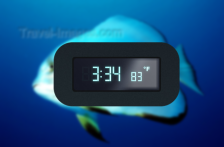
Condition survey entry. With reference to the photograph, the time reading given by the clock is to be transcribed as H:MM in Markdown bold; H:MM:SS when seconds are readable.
**3:34**
